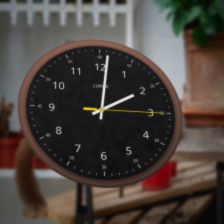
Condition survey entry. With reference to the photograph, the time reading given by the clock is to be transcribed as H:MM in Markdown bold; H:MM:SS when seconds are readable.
**2:01:15**
